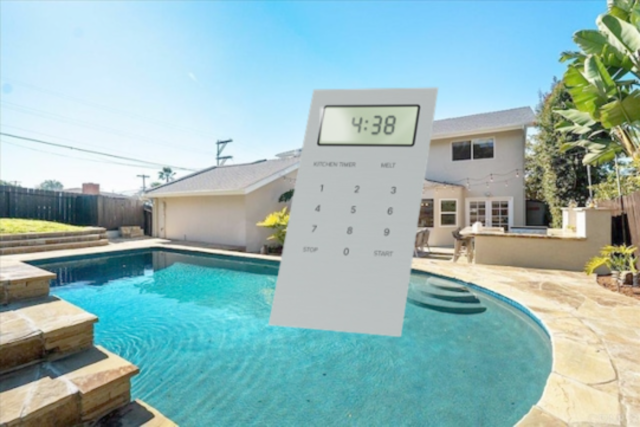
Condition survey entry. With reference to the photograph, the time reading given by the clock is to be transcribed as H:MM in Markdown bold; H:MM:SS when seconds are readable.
**4:38**
